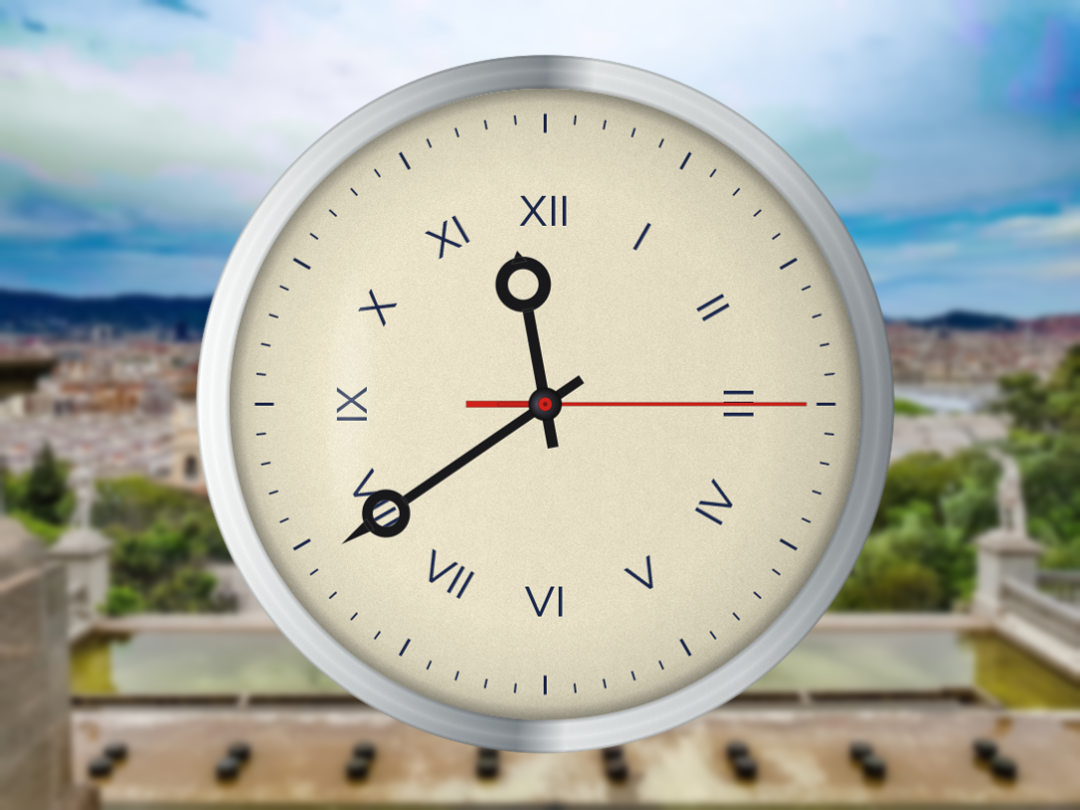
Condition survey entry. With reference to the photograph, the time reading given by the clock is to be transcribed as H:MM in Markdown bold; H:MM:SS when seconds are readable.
**11:39:15**
